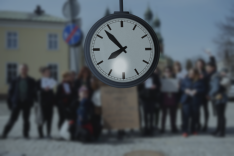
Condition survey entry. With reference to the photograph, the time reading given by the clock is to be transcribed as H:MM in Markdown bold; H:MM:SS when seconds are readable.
**7:53**
